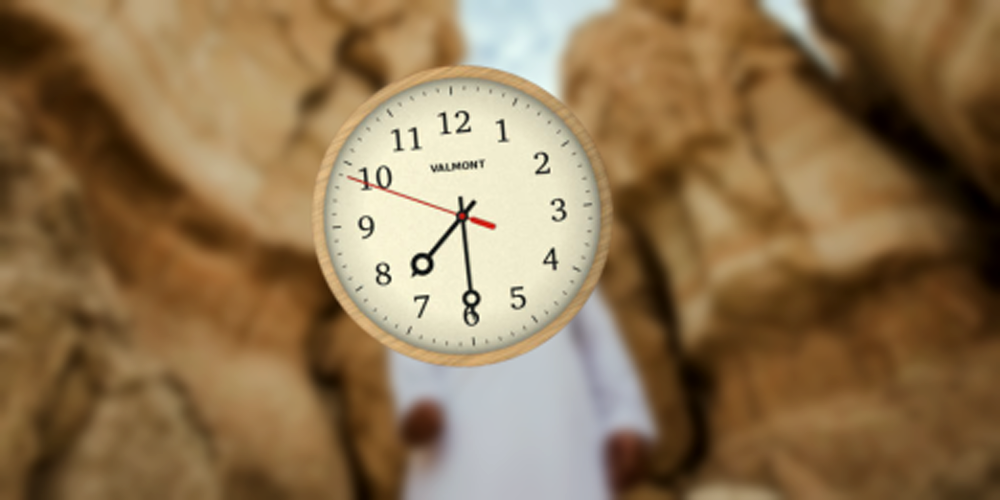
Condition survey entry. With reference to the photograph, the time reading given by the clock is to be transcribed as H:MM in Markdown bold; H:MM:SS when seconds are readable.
**7:29:49**
